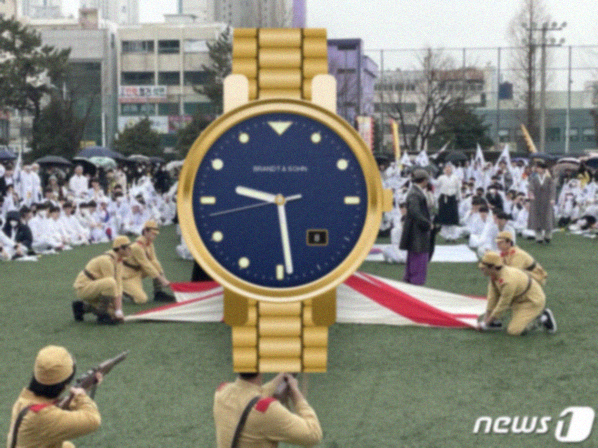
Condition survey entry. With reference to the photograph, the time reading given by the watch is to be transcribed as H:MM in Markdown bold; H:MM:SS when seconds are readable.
**9:28:43**
